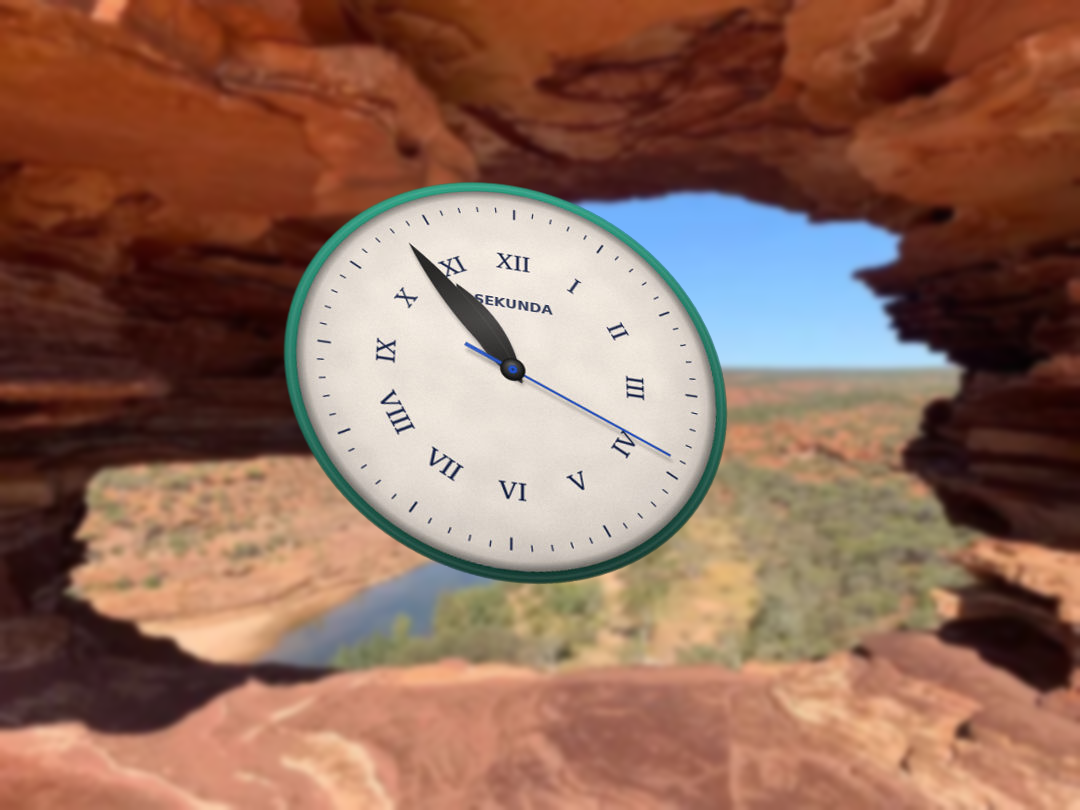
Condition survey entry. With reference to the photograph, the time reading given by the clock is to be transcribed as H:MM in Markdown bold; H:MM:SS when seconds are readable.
**10:53:19**
